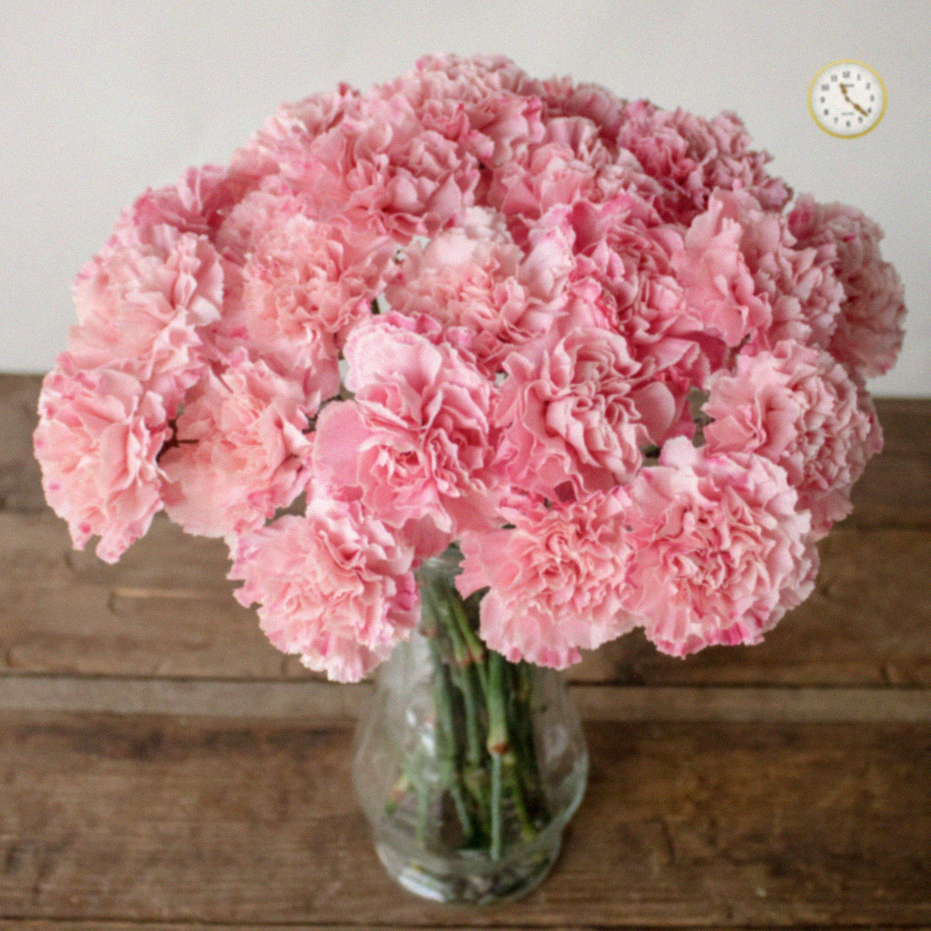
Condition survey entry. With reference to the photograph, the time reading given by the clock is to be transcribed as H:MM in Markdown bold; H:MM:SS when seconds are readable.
**11:22**
